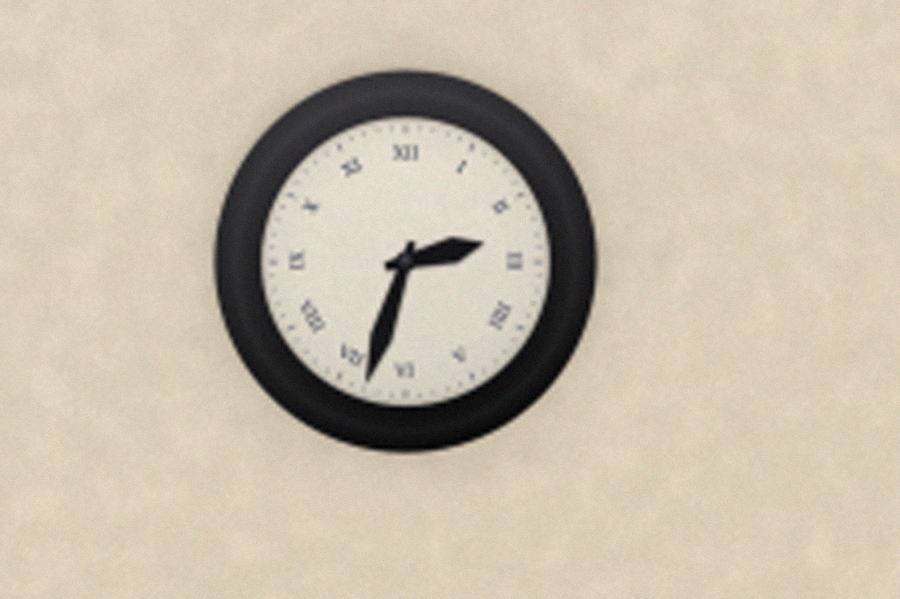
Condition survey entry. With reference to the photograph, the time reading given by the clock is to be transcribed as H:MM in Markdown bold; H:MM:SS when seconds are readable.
**2:33**
